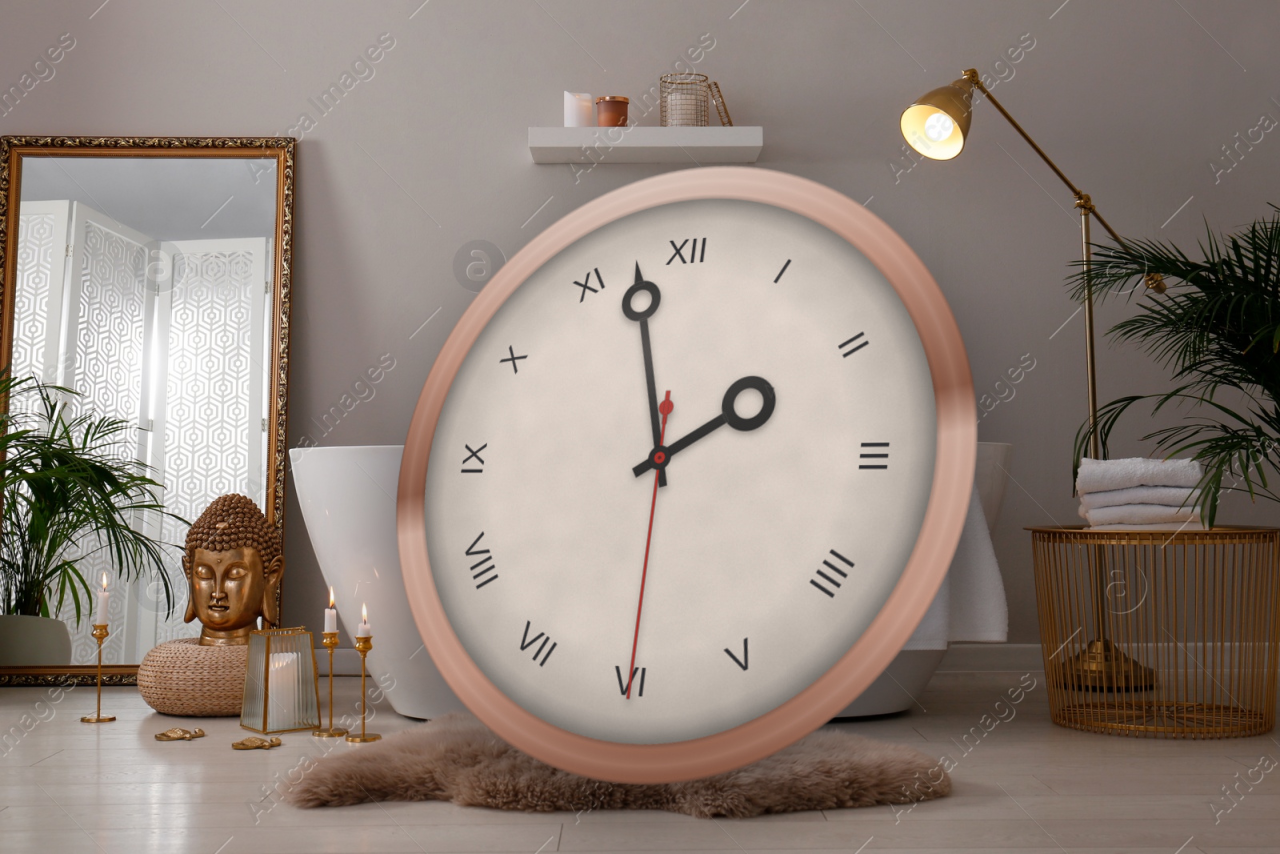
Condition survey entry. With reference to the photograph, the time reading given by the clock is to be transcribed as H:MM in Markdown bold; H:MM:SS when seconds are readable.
**1:57:30**
